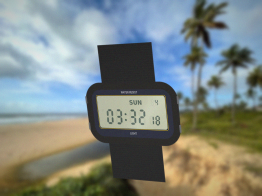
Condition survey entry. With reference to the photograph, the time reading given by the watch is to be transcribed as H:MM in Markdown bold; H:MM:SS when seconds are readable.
**3:32:18**
